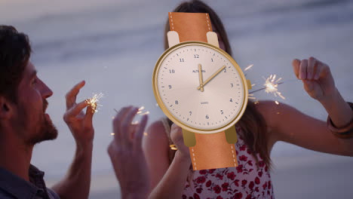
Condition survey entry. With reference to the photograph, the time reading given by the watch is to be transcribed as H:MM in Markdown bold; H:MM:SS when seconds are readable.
**12:09**
